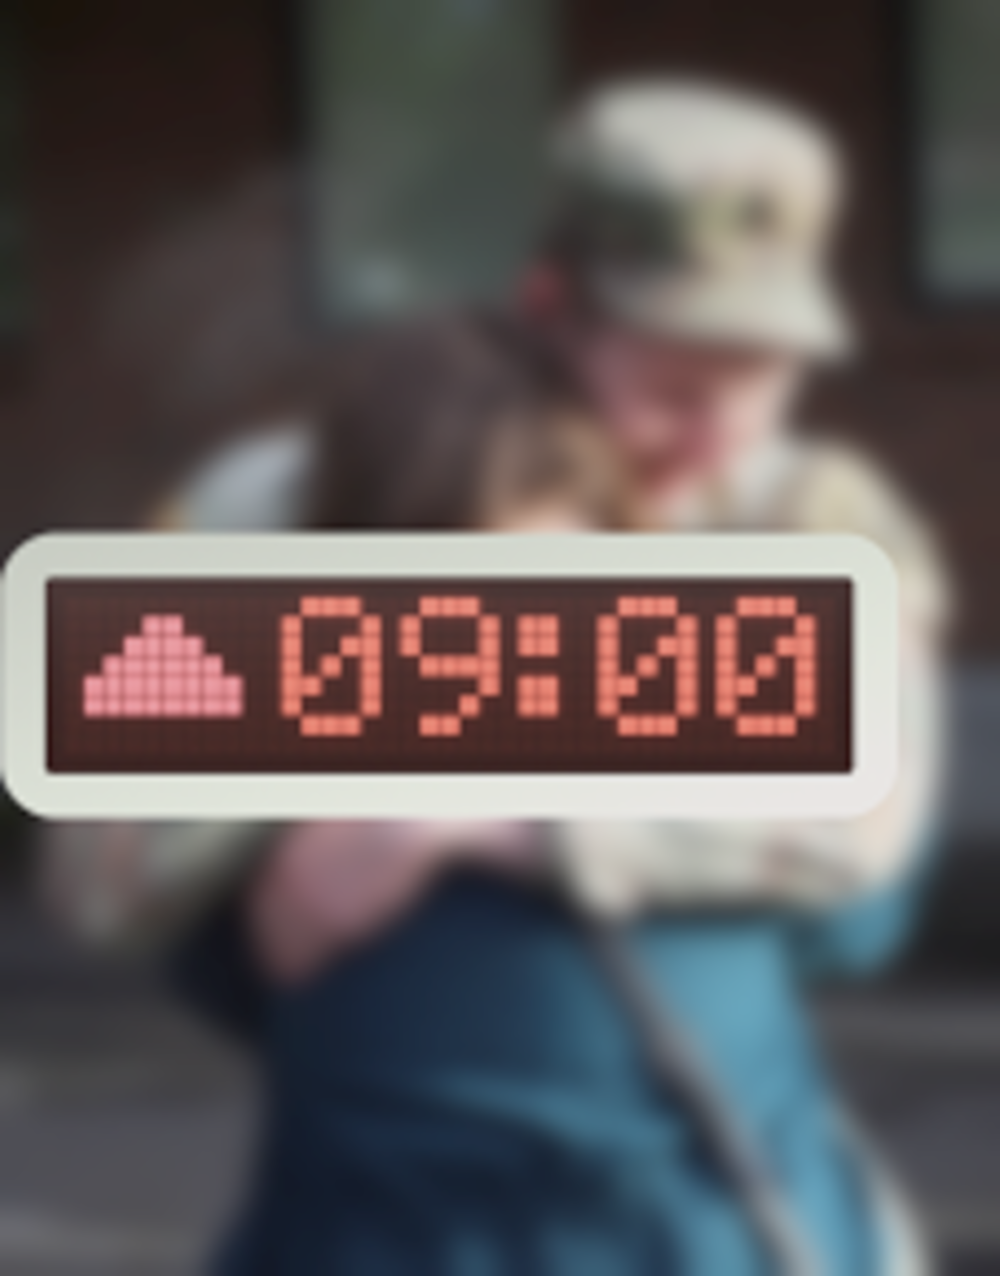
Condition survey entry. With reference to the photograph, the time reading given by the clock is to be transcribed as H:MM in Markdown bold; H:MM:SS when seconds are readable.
**9:00**
